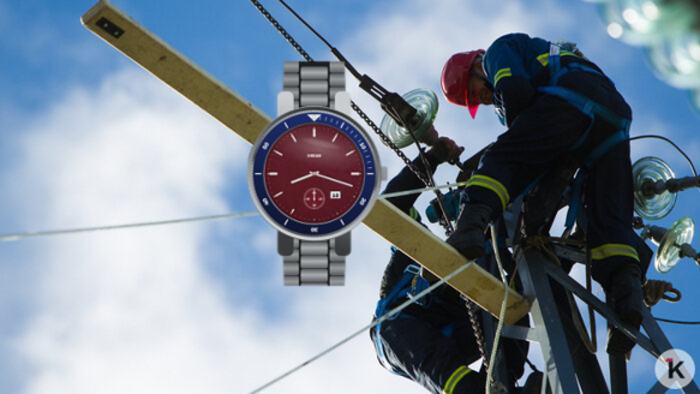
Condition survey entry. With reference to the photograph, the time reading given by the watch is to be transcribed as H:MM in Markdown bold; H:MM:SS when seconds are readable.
**8:18**
